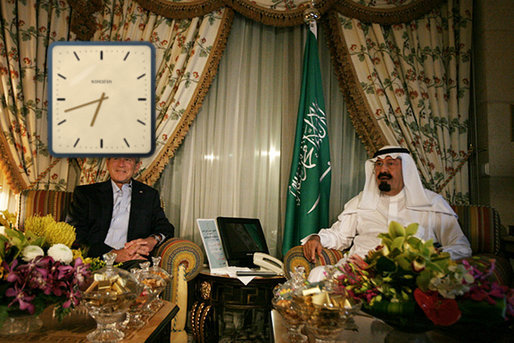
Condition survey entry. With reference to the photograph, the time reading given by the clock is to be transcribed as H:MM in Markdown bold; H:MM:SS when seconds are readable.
**6:42**
